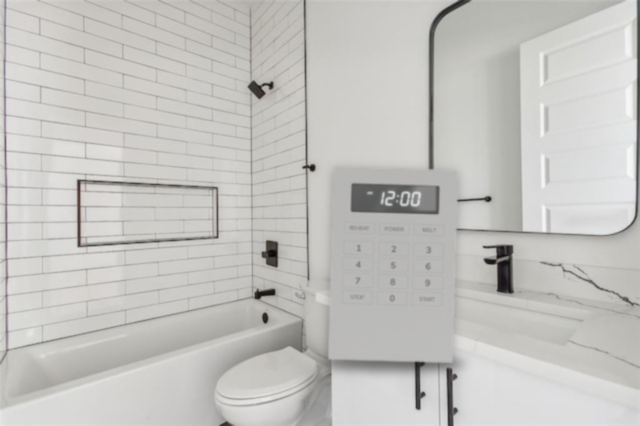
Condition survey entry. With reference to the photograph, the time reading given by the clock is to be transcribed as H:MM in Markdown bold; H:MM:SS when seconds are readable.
**12:00**
